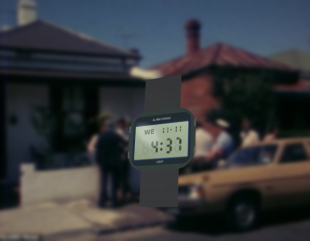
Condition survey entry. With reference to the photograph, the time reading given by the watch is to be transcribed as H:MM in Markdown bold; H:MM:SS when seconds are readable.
**4:37**
